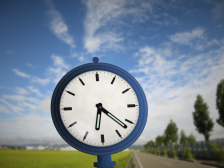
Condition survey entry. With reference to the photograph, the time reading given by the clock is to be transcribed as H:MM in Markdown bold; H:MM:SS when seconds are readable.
**6:22**
